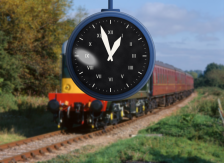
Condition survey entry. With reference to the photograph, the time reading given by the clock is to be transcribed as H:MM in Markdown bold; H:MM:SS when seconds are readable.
**12:57**
